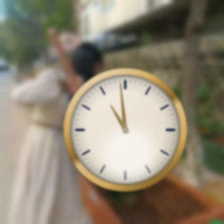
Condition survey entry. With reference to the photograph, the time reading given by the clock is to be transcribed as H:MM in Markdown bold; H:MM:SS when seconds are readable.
**10:59**
